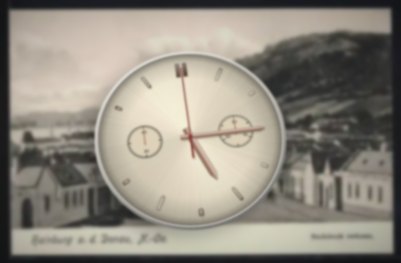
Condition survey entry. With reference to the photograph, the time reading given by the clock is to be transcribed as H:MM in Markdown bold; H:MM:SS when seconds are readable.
**5:15**
